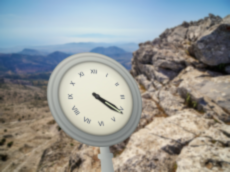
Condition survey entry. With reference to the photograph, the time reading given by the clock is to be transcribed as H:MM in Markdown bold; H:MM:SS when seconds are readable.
**4:21**
